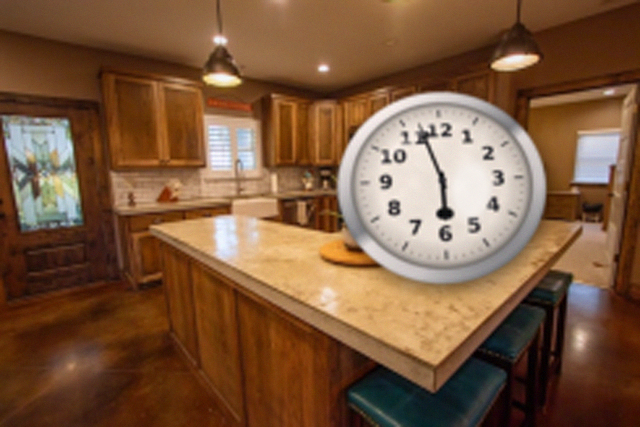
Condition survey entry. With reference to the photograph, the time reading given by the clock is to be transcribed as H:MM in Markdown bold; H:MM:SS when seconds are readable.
**5:57**
